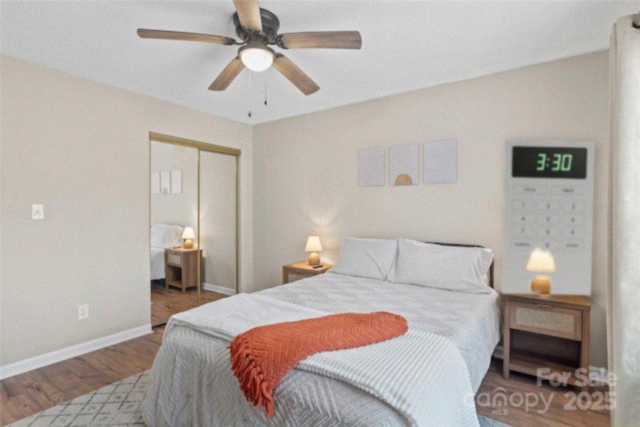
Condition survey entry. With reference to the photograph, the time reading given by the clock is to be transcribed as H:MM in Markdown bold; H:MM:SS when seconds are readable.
**3:30**
